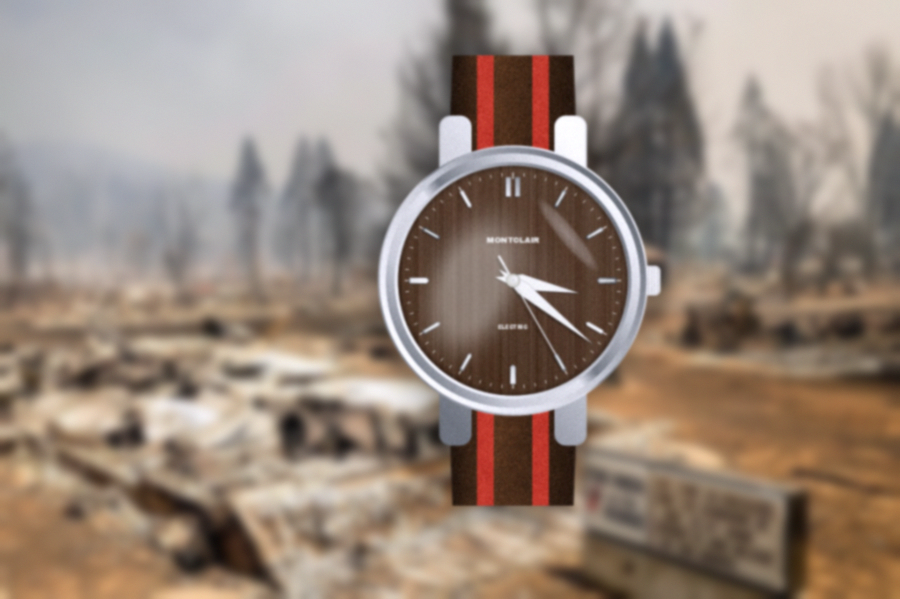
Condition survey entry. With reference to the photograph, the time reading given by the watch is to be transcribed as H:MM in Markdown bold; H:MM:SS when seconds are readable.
**3:21:25**
